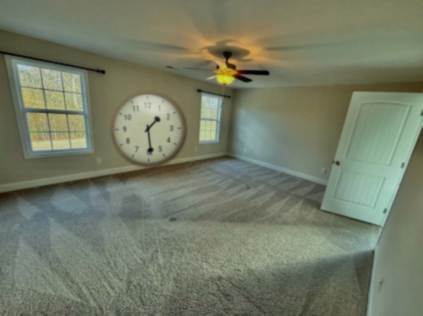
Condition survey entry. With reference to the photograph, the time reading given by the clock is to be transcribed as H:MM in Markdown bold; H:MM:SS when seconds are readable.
**1:29**
